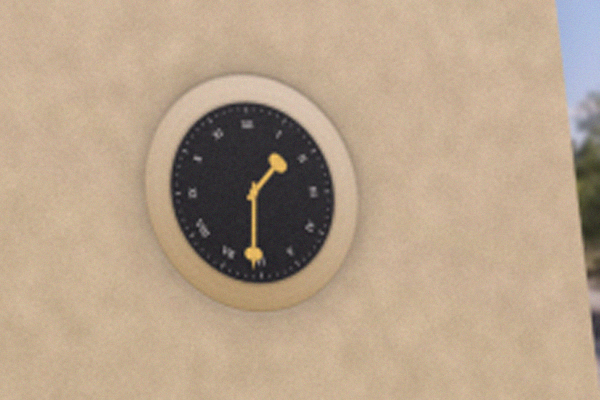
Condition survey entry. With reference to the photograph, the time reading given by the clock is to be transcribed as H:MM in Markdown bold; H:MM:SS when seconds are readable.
**1:31**
